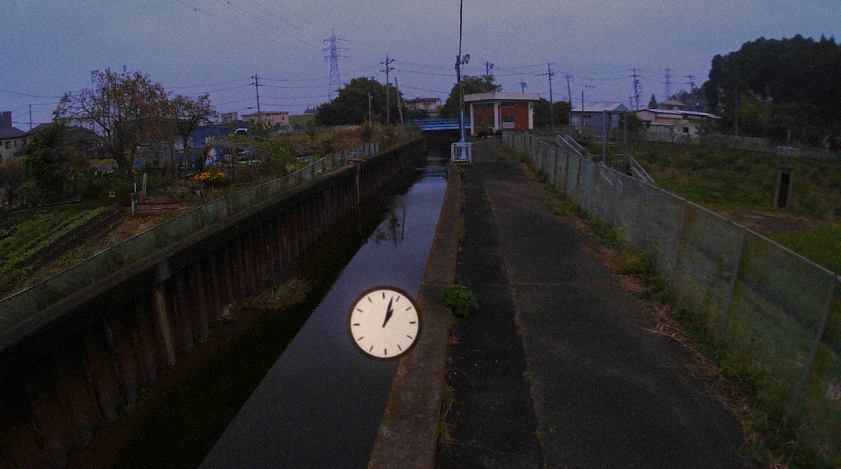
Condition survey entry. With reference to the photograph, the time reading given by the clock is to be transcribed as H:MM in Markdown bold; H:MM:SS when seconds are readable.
**1:03**
